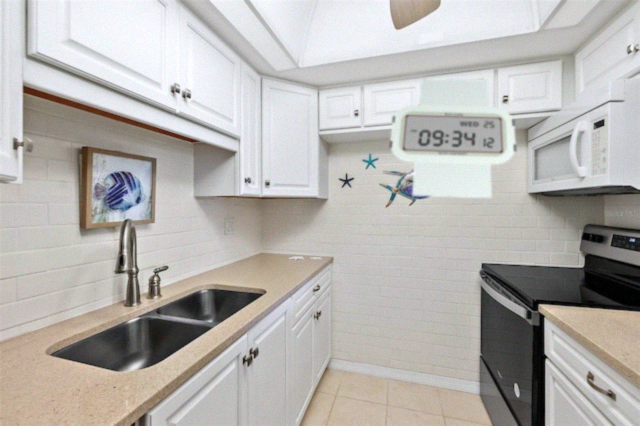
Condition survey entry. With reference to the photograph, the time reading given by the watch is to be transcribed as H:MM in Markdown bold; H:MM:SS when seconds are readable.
**9:34:12**
